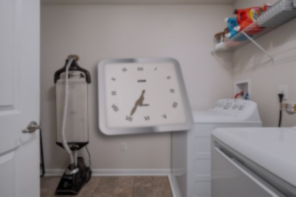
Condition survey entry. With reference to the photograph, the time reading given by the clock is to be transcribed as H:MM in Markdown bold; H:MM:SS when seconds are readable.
**6:35**
